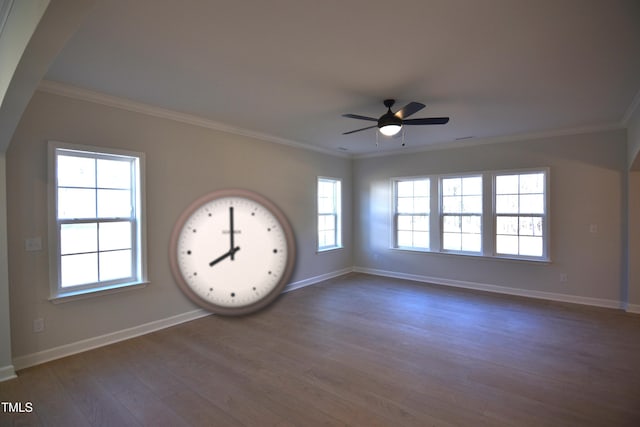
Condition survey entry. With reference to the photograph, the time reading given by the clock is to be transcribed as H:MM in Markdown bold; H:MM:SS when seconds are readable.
**8:00**
